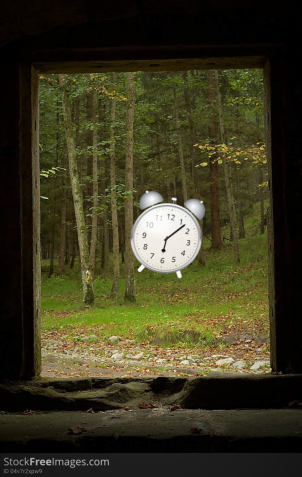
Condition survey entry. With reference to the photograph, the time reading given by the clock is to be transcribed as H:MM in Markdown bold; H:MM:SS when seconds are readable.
**6:07**
